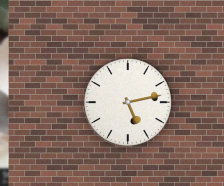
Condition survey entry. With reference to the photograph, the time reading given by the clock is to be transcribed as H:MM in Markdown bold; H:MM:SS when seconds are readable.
**5:13**
